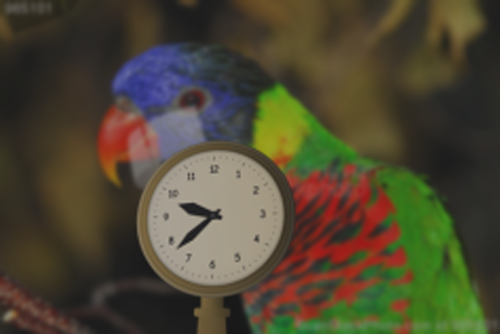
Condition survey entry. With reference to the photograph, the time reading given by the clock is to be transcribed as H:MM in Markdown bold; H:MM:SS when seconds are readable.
**9:38**
